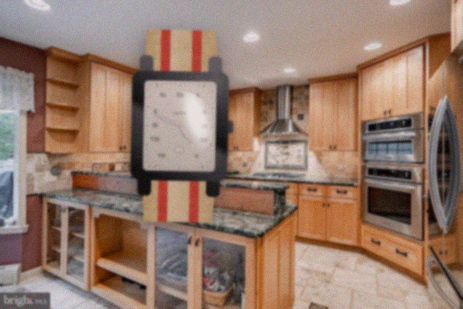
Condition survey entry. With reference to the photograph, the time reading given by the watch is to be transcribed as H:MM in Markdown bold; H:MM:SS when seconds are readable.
**4:49**
